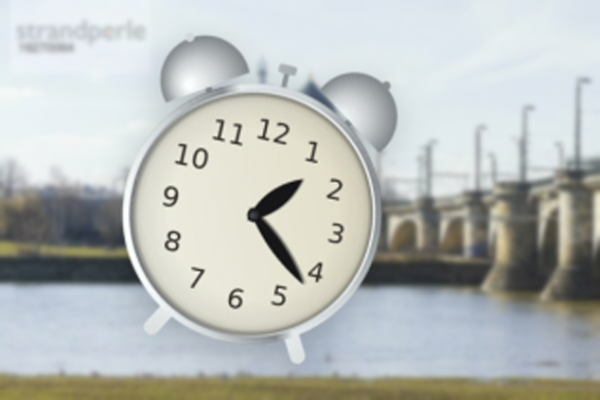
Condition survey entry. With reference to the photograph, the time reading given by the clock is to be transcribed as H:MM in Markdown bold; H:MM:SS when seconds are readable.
**1:22**
